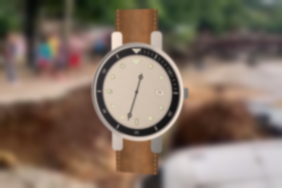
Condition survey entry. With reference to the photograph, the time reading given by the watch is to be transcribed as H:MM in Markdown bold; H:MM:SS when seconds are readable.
**12:33**
